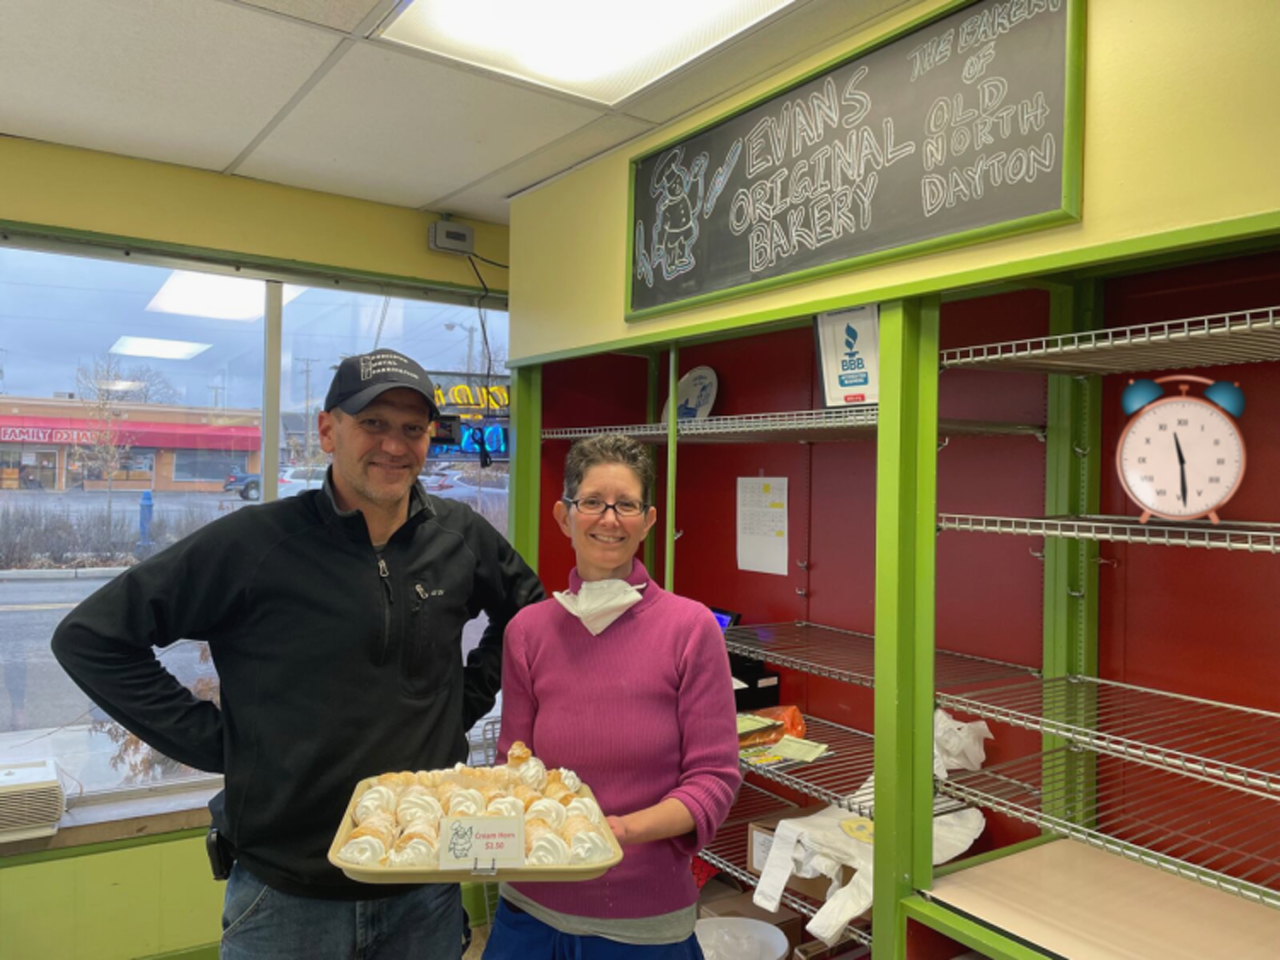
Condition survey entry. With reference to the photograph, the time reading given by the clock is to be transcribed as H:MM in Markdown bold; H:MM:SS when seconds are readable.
**11:29**
